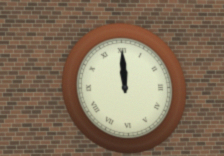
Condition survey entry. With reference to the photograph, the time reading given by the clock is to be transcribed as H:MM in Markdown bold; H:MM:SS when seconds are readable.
**12:00**
